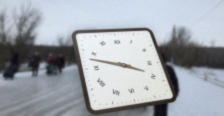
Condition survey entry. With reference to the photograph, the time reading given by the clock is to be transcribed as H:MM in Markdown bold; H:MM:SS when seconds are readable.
**3:48**
